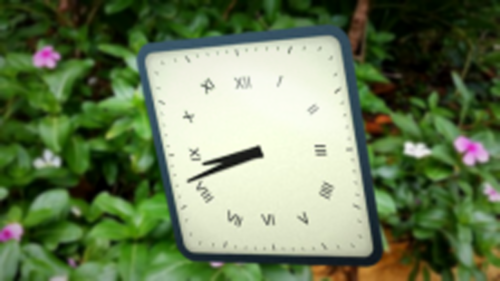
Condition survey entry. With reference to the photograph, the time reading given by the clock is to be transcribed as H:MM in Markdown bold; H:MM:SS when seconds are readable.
**8:42**
